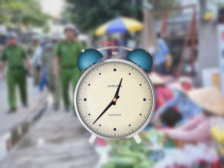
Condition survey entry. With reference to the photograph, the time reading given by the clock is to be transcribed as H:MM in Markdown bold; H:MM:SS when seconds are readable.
**12:37**
